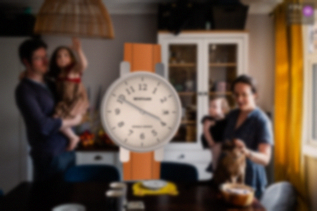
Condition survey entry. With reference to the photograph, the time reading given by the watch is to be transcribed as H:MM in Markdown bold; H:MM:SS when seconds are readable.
**3:50**
